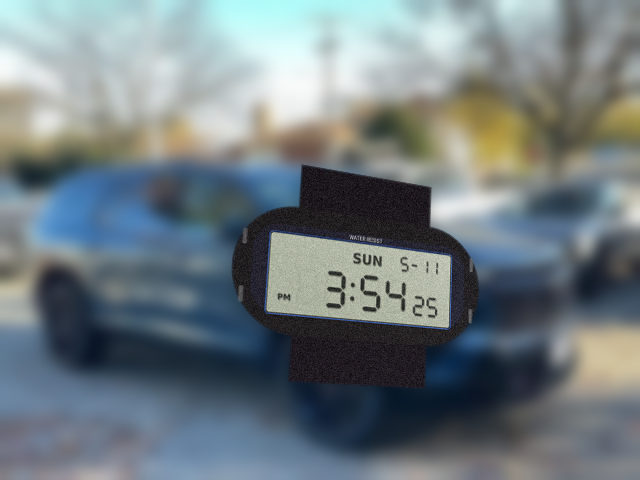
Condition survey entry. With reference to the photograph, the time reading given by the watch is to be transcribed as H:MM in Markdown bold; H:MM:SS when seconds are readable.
**3:54:25**
